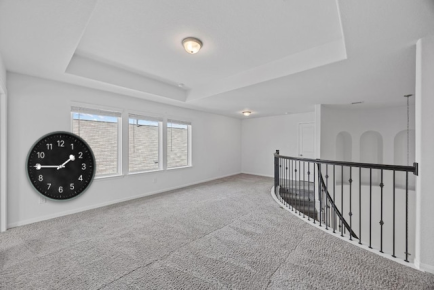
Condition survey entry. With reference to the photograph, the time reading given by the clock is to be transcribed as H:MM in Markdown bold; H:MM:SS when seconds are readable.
**1:45**
